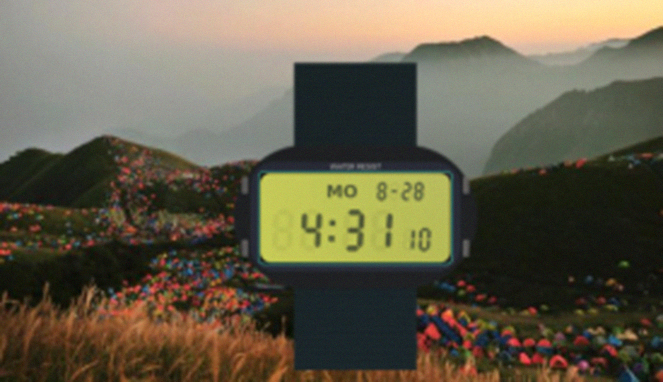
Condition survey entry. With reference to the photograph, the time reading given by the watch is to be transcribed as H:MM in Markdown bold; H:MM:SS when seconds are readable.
**4:31:10**
